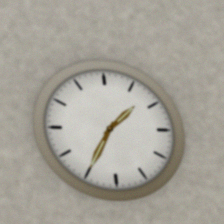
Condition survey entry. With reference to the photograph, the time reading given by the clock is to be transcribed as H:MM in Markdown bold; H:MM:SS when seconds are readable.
**1:35**
